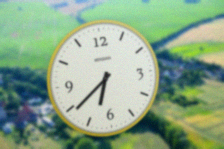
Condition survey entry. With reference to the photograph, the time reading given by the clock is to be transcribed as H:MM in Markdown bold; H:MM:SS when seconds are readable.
**6:39**
